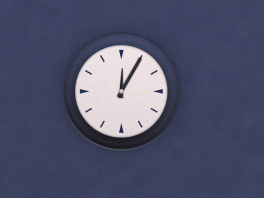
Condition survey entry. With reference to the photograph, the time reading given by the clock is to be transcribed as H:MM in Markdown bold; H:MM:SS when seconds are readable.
**12:05**
